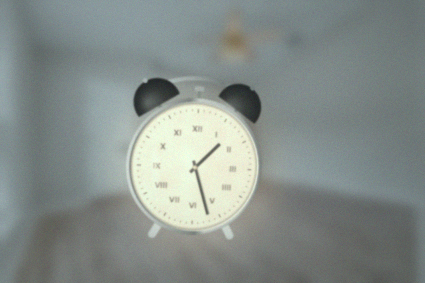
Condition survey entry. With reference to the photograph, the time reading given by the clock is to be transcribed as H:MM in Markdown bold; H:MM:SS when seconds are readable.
**1:27**
